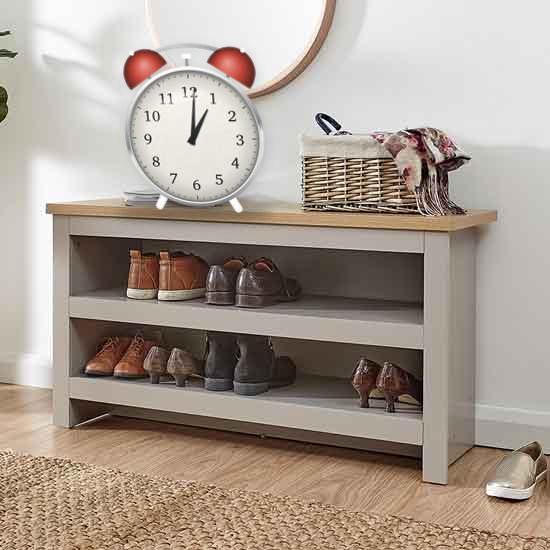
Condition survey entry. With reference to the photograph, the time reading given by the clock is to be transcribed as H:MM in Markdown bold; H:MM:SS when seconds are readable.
**1:01**
